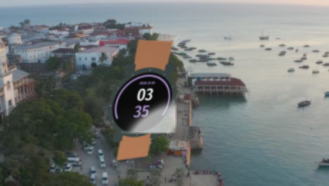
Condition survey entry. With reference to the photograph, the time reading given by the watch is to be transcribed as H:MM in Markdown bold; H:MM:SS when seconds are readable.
**3:35**
